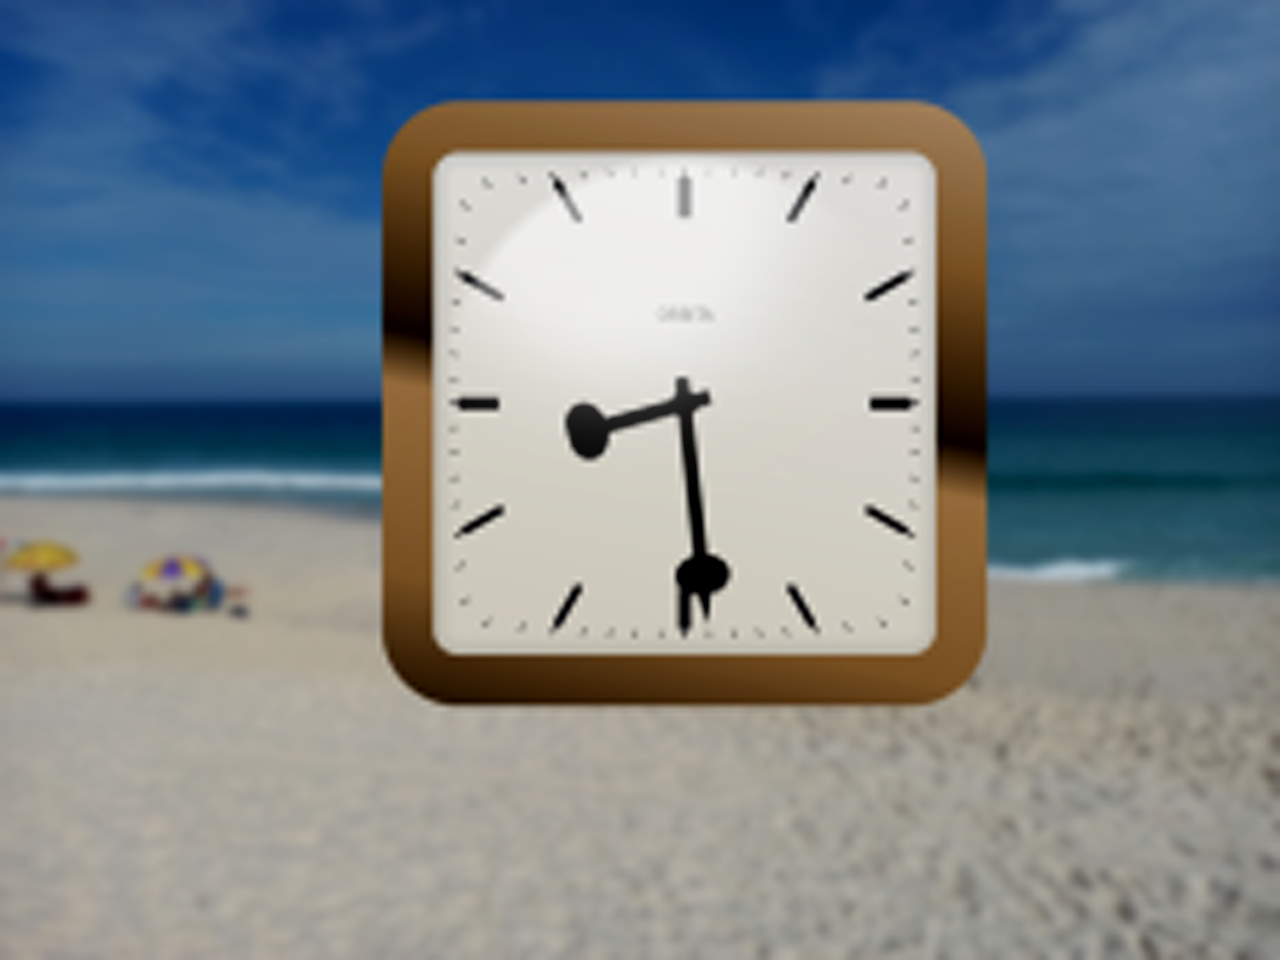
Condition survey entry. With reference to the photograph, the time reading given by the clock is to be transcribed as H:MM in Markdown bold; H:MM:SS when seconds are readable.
**8:29**
